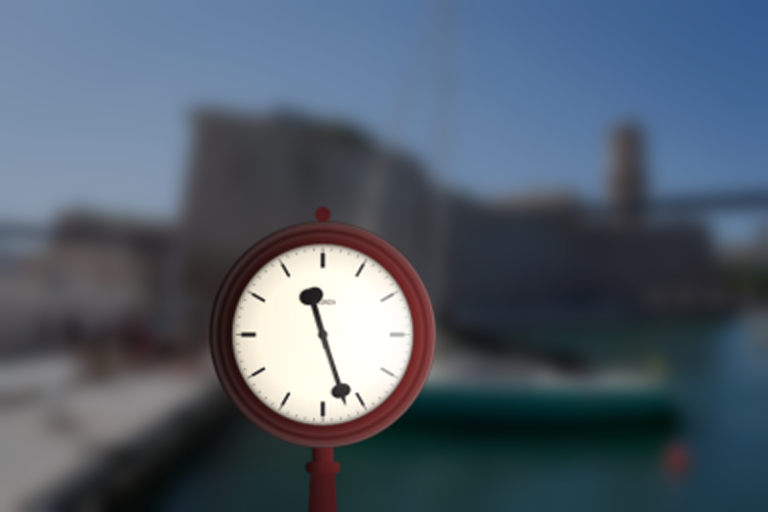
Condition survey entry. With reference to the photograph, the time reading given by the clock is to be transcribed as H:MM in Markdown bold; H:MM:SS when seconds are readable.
**11:27**
